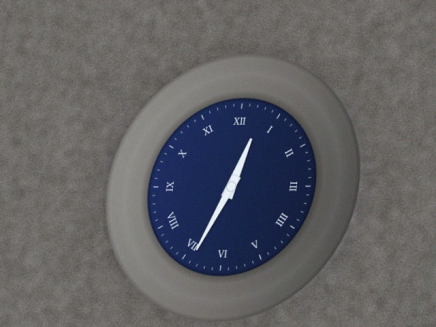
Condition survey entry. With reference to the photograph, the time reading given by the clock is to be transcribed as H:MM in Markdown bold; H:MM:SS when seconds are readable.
**12:34**
